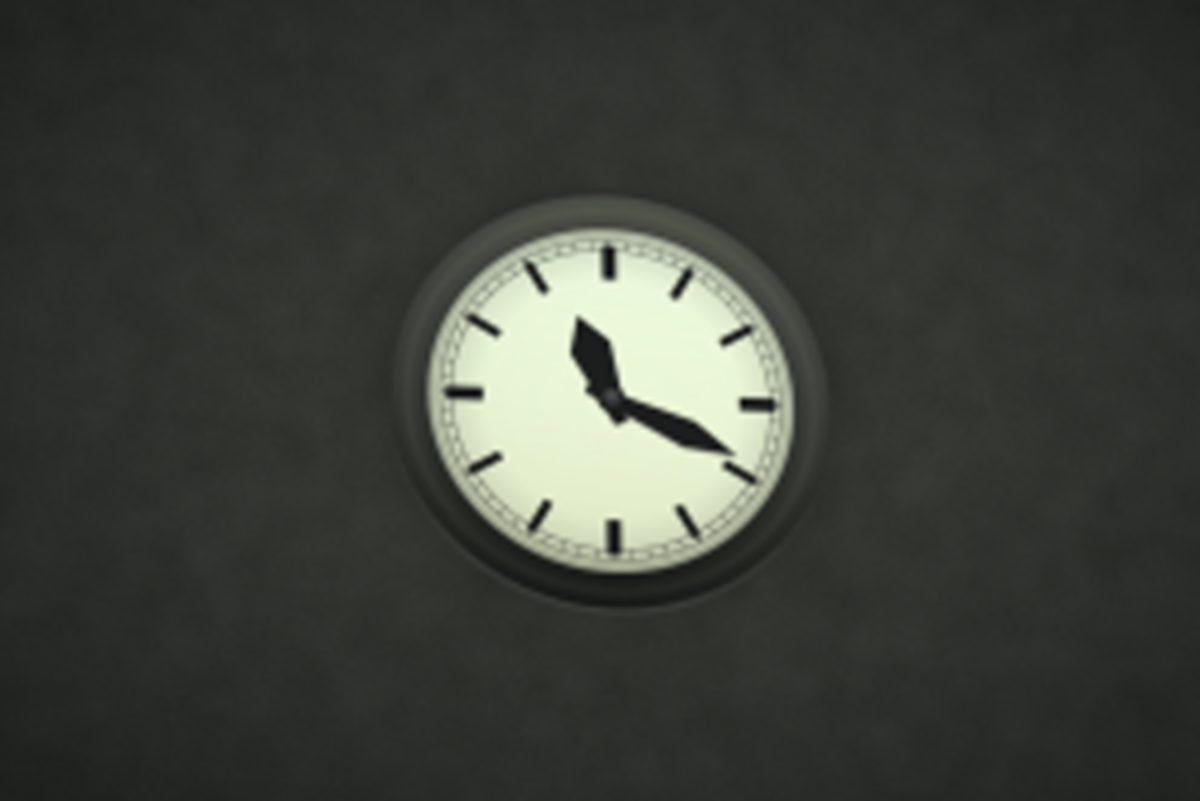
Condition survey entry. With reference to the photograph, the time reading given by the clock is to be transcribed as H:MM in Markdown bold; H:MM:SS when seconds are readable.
**11:19**
